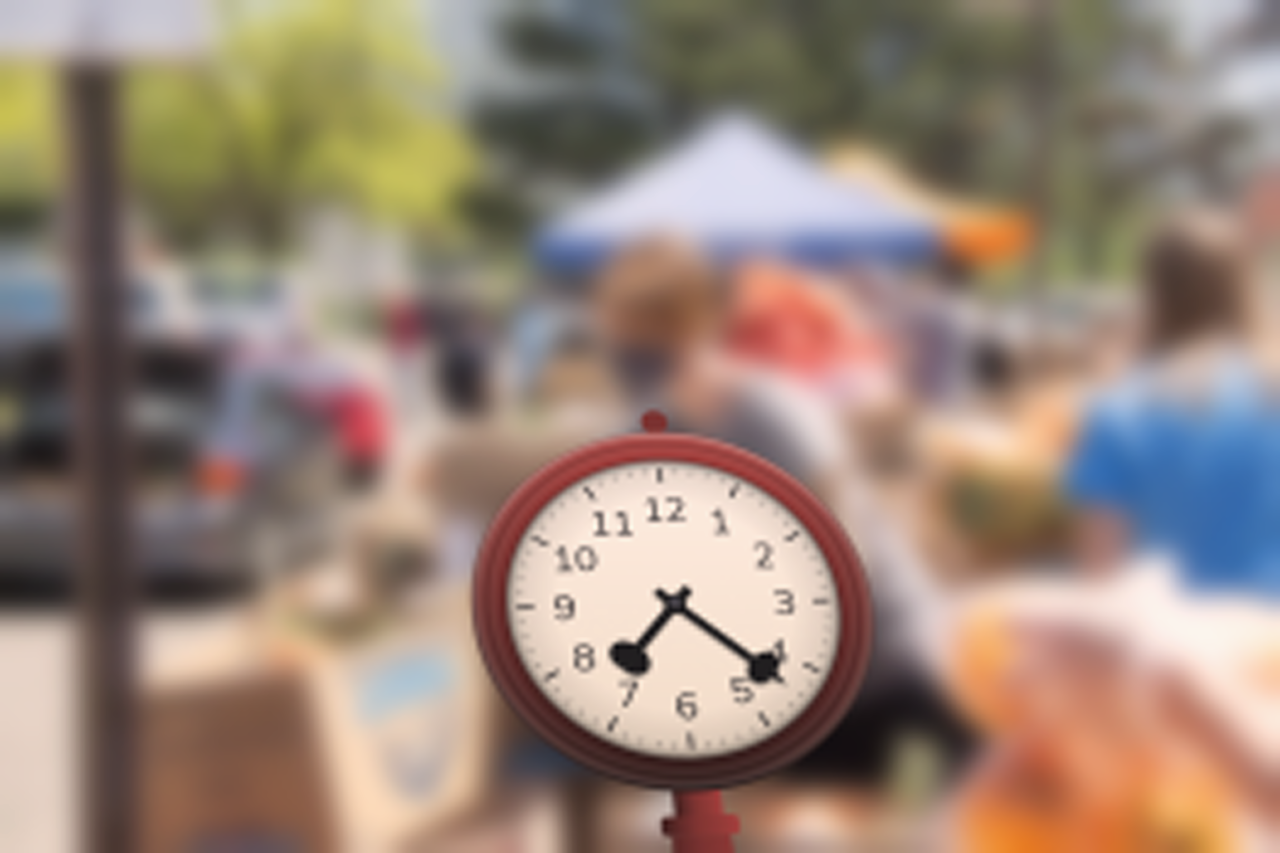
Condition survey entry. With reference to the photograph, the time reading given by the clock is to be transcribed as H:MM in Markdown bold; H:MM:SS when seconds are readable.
**7:22**
